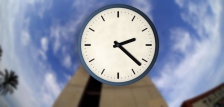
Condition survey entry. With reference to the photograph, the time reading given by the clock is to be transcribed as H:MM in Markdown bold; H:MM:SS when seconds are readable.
**2:22**
